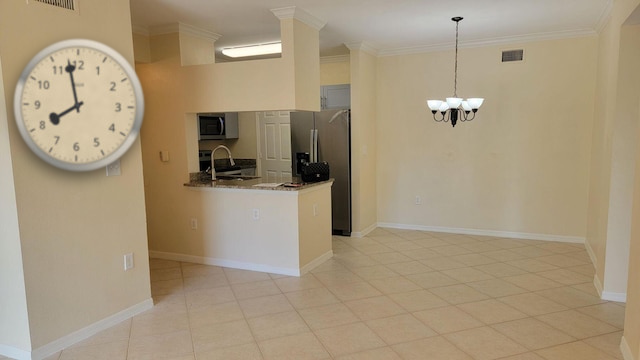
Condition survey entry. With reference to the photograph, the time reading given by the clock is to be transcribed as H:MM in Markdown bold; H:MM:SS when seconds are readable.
**7:58**
